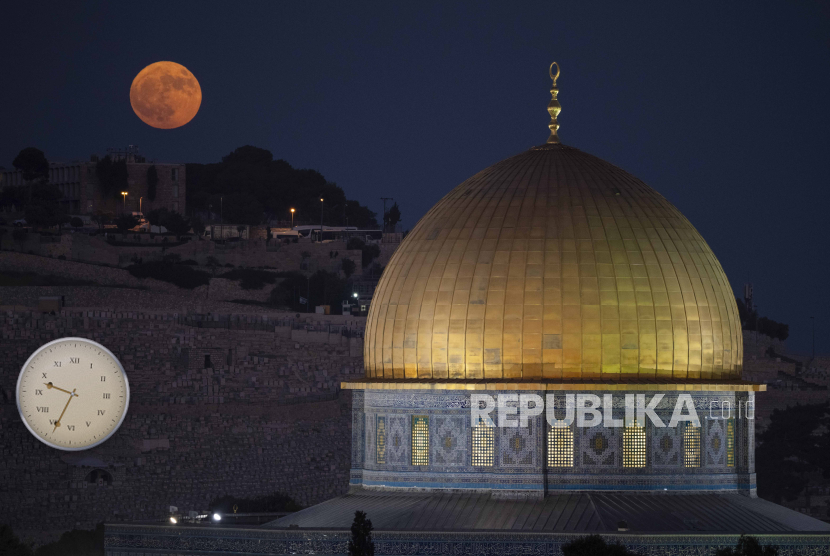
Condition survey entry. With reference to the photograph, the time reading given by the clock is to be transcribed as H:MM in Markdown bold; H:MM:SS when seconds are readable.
**9:34**
